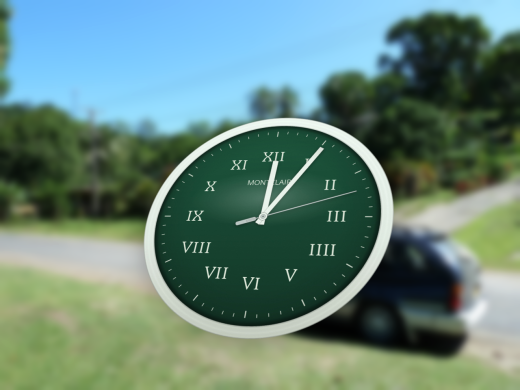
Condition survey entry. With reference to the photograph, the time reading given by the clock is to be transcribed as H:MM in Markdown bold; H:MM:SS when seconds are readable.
**12:05:12**
